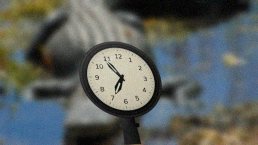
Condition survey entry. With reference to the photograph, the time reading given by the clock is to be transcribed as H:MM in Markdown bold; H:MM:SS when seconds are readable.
**6:54**
